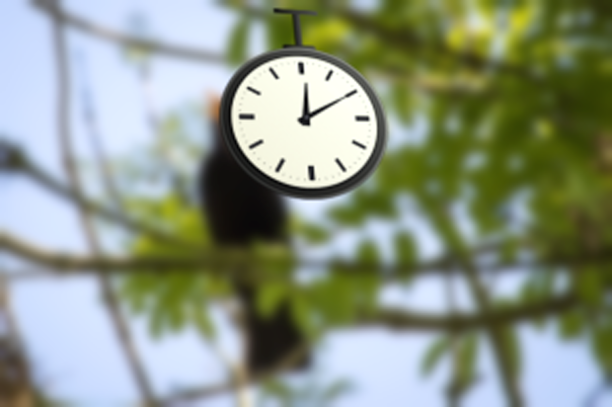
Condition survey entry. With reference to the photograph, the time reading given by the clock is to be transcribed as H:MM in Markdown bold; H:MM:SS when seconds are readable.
**12:10**
